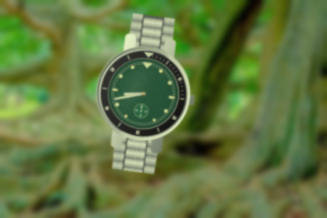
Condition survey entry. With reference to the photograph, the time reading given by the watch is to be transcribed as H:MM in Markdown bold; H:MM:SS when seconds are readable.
**8:42**
